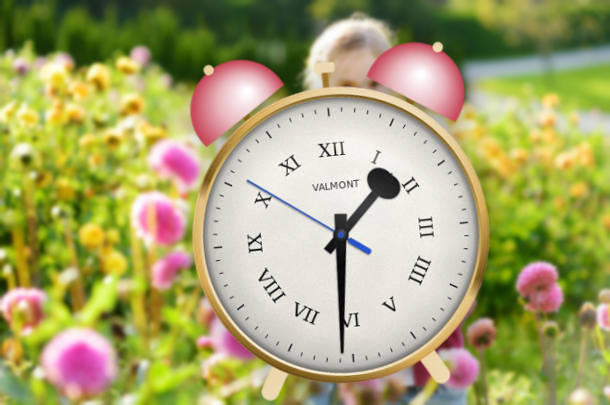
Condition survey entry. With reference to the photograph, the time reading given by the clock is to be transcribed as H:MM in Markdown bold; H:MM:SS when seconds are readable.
**1:30:51**
